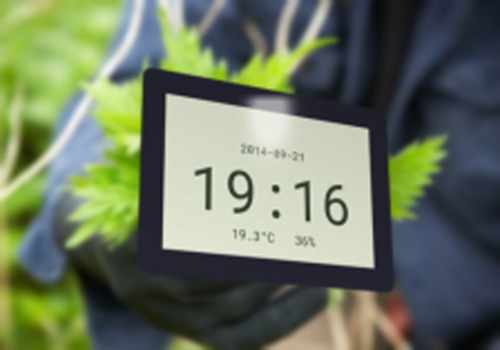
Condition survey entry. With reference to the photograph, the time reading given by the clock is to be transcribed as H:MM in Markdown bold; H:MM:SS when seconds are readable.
**19:16**
